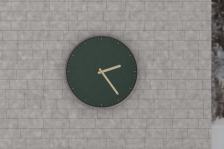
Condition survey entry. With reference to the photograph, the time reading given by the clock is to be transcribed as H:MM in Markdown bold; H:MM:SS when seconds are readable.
**2:24**
